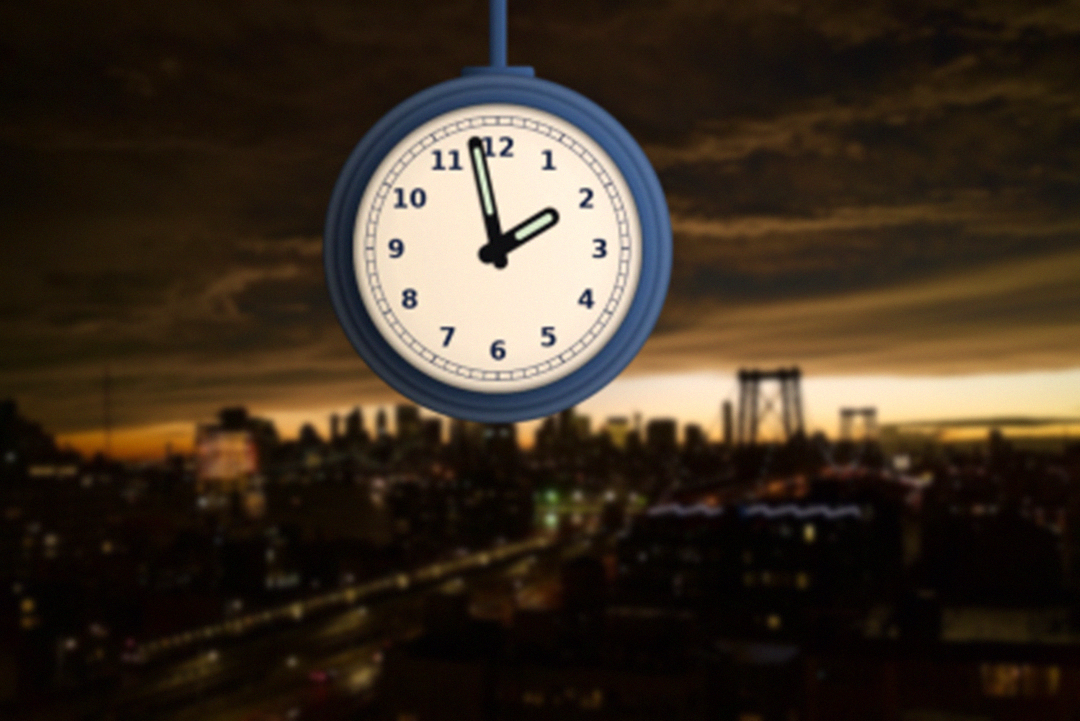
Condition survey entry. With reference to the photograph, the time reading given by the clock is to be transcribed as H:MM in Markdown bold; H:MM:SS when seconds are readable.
**1:58**
